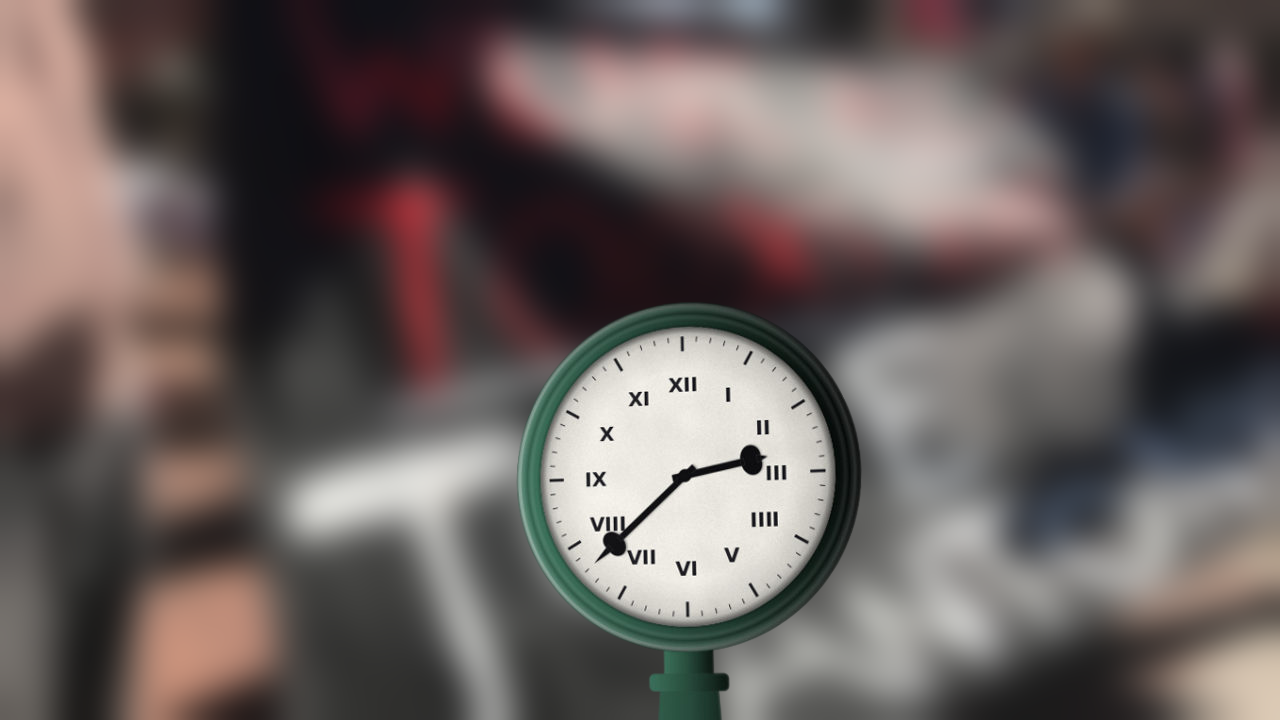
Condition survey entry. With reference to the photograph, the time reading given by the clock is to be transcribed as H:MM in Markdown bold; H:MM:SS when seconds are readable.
**2:38**
